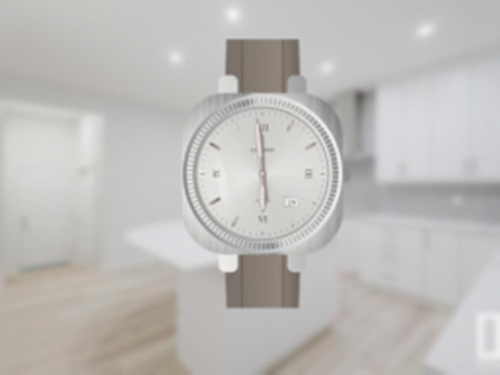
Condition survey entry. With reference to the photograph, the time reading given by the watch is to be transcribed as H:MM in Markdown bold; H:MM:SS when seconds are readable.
**5:59**
